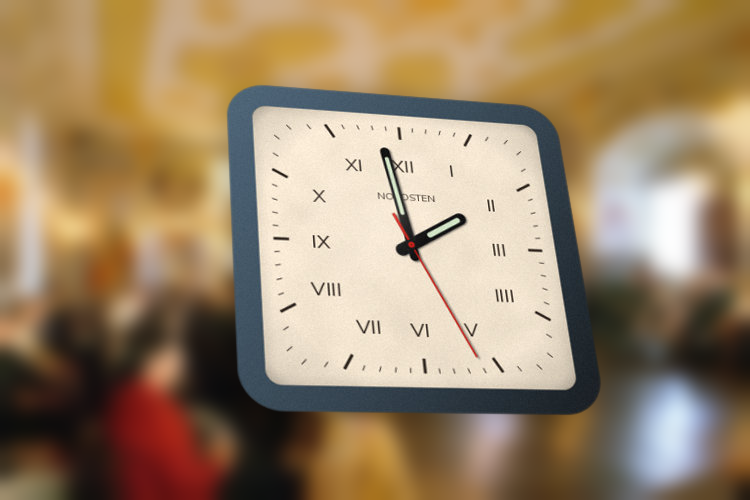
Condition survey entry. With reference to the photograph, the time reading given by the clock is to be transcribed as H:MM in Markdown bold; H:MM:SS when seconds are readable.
**1:58:26**
